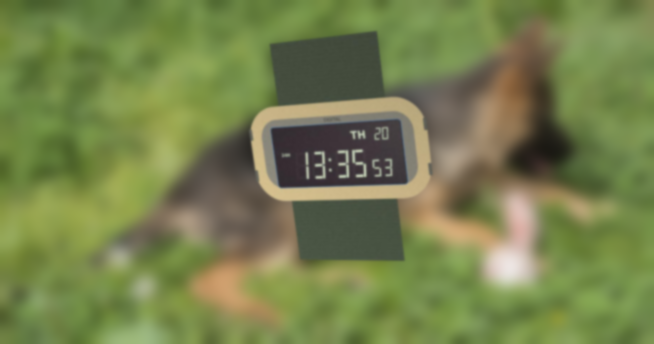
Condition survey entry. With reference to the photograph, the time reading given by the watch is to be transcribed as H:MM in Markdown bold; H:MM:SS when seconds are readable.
**13:35:53**
